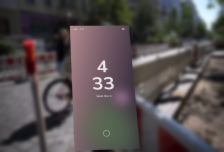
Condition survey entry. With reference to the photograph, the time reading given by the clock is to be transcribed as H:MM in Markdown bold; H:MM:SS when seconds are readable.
**4:33**
